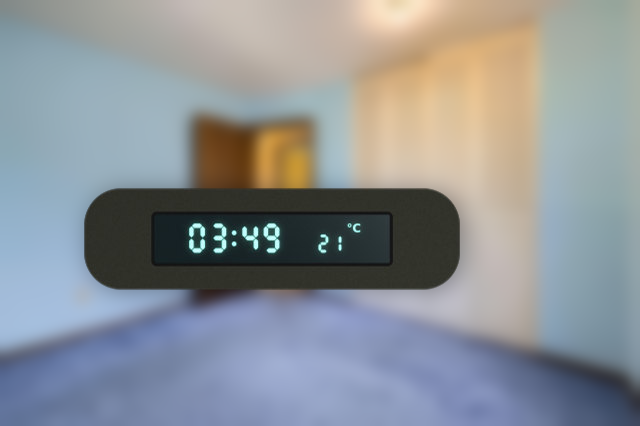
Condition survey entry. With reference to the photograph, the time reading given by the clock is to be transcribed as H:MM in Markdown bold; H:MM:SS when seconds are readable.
**3:49**
